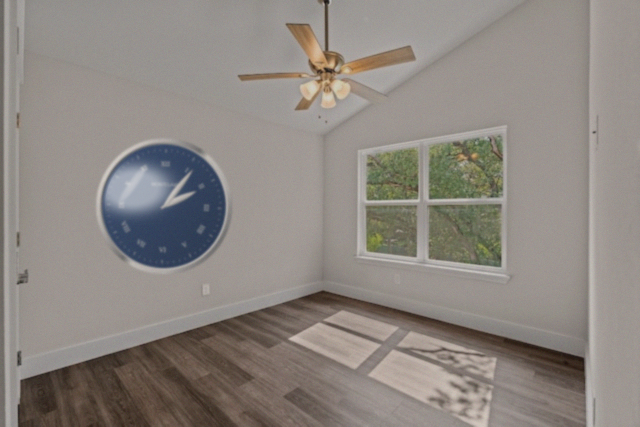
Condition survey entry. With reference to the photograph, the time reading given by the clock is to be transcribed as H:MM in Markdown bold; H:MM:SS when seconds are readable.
**2:06**
